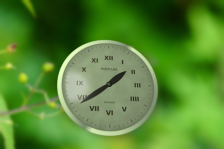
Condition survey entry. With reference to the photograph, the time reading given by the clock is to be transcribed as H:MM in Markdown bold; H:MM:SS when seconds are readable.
**1:39**
